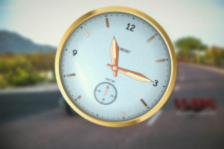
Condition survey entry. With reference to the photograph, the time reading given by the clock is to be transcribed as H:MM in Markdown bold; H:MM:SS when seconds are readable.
**11:15**
